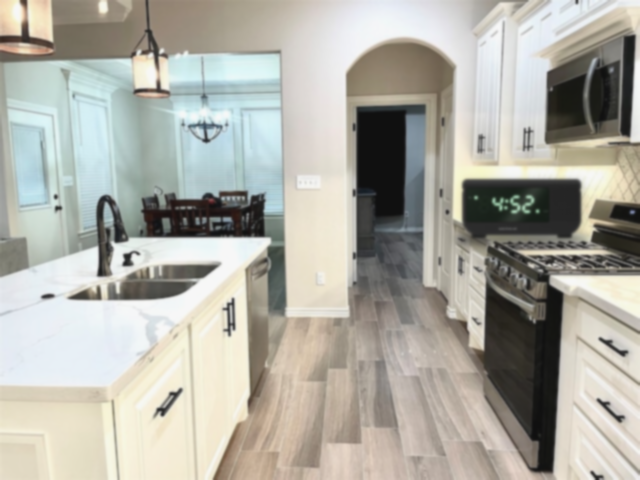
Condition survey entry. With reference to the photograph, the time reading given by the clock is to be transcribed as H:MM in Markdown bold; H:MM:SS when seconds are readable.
**4:52**
